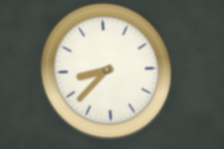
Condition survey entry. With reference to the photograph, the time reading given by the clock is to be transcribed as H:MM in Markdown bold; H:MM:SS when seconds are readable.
**8:38**
